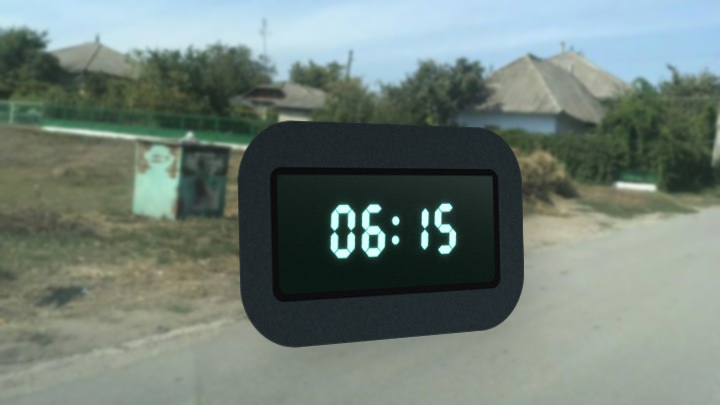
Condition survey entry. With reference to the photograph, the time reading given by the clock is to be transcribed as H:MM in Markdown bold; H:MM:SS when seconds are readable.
**6:15**
